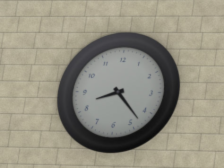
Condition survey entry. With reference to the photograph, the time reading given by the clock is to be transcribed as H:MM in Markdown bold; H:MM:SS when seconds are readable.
**8:23**
